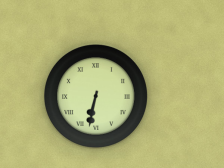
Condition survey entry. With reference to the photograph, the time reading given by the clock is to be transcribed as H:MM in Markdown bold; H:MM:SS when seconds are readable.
**6:32**
